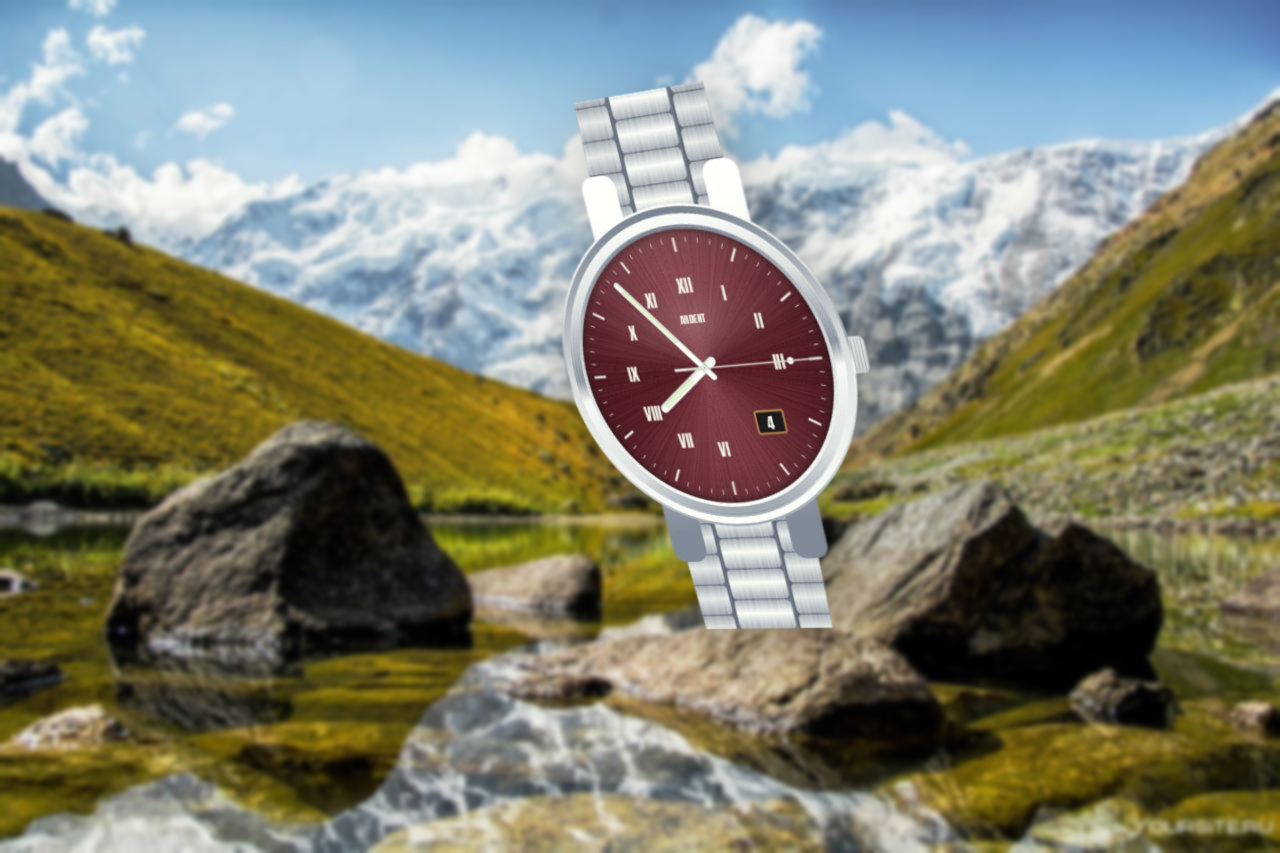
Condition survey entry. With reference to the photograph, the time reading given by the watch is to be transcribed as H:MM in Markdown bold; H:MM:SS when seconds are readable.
**7:53:15**
